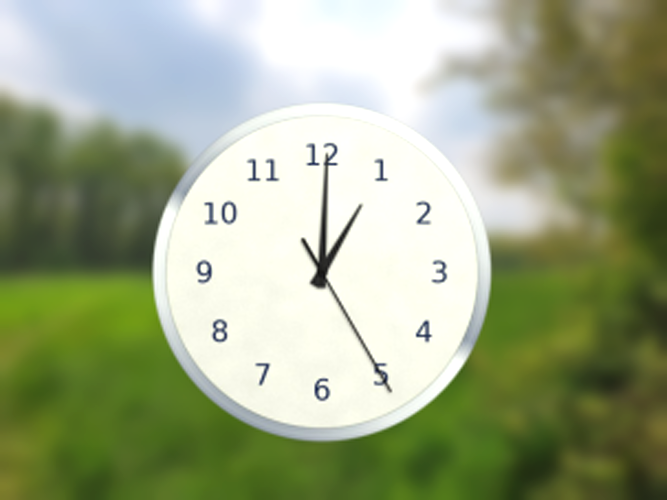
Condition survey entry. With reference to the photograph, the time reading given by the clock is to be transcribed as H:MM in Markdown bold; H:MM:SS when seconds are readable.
**1:00:25**
